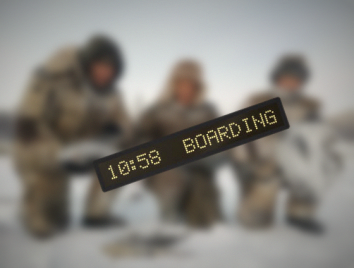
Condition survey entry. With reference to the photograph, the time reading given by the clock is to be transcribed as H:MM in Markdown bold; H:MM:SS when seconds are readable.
**10:58**
